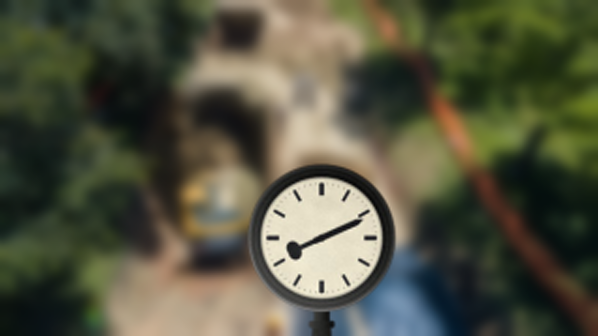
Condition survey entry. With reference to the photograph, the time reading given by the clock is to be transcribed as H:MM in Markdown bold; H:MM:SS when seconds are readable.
**8:11**
